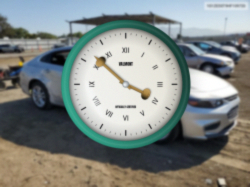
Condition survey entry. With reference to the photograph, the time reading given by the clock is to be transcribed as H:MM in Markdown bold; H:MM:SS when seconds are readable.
**3:52**
